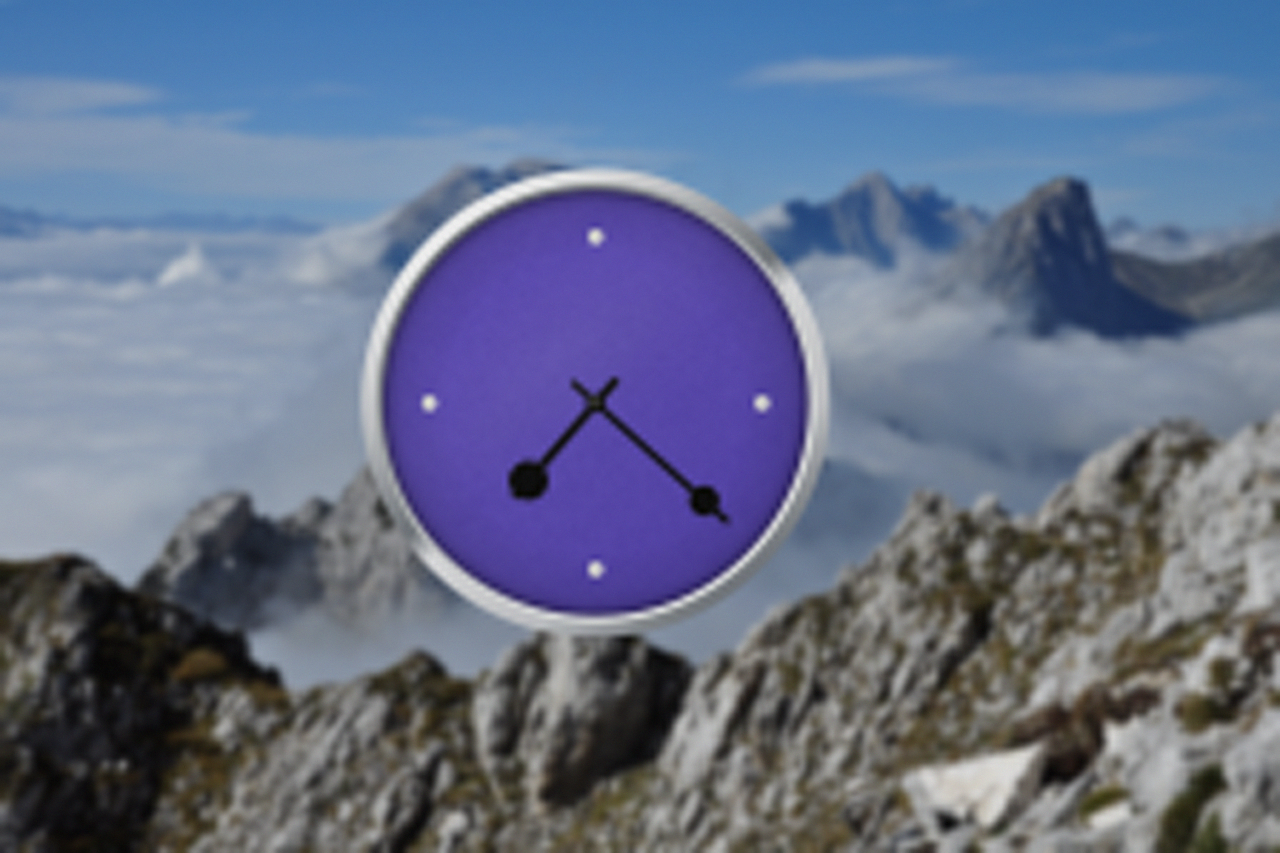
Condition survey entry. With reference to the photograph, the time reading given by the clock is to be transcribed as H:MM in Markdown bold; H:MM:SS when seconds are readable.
**7:22**
